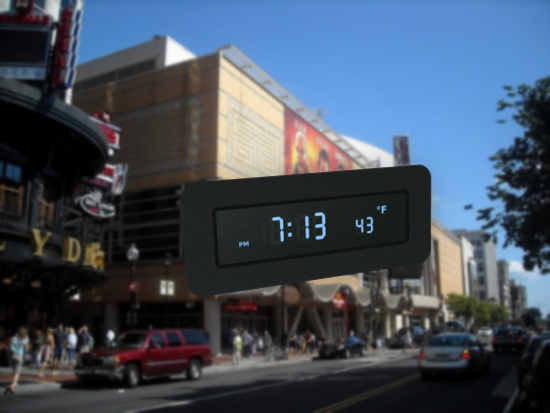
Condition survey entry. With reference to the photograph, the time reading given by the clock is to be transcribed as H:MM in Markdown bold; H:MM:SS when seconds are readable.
**7:13**
